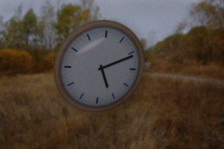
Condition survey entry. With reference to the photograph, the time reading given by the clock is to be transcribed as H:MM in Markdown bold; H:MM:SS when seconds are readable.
**5:11**
